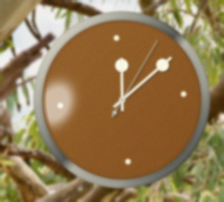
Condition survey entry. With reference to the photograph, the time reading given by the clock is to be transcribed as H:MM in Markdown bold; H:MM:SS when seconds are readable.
**12:09:06**
